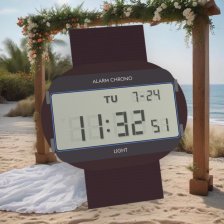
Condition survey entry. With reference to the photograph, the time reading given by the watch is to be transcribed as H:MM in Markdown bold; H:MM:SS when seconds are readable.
**11:32:51**
